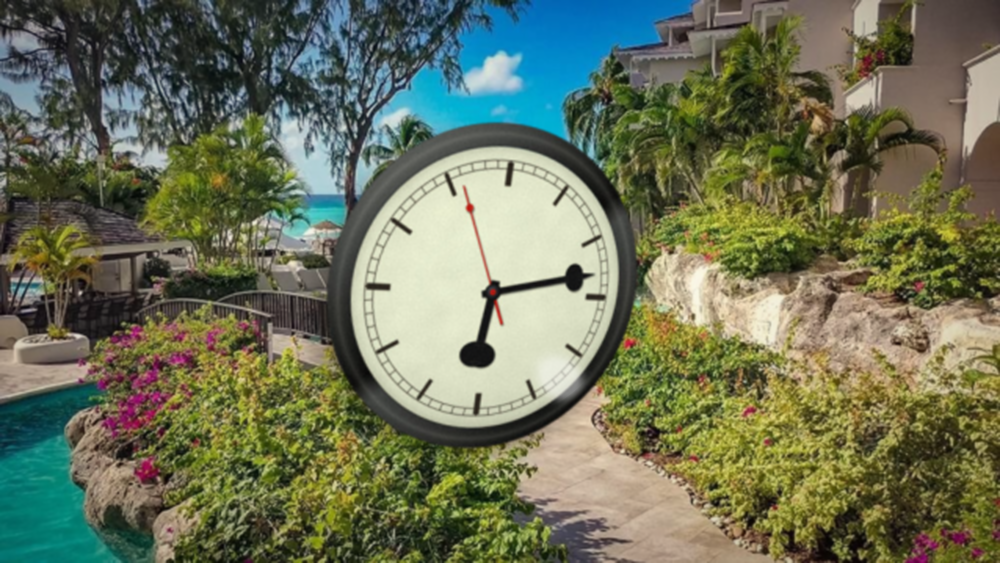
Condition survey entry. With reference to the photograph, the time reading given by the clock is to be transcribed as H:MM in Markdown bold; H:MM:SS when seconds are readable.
**6:12:56**
